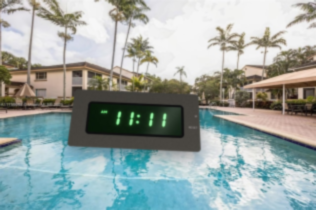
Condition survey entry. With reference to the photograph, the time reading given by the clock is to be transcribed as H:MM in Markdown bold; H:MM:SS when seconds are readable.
**11:11**
